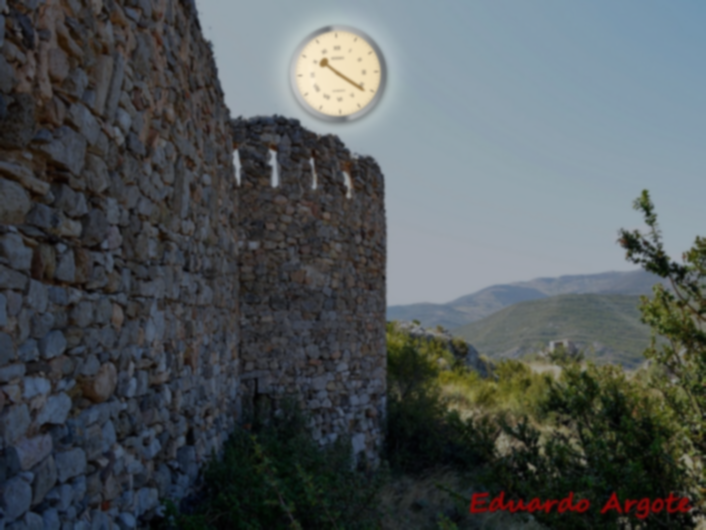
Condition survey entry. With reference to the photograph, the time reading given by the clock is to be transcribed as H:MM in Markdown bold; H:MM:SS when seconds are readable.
**10:21**
